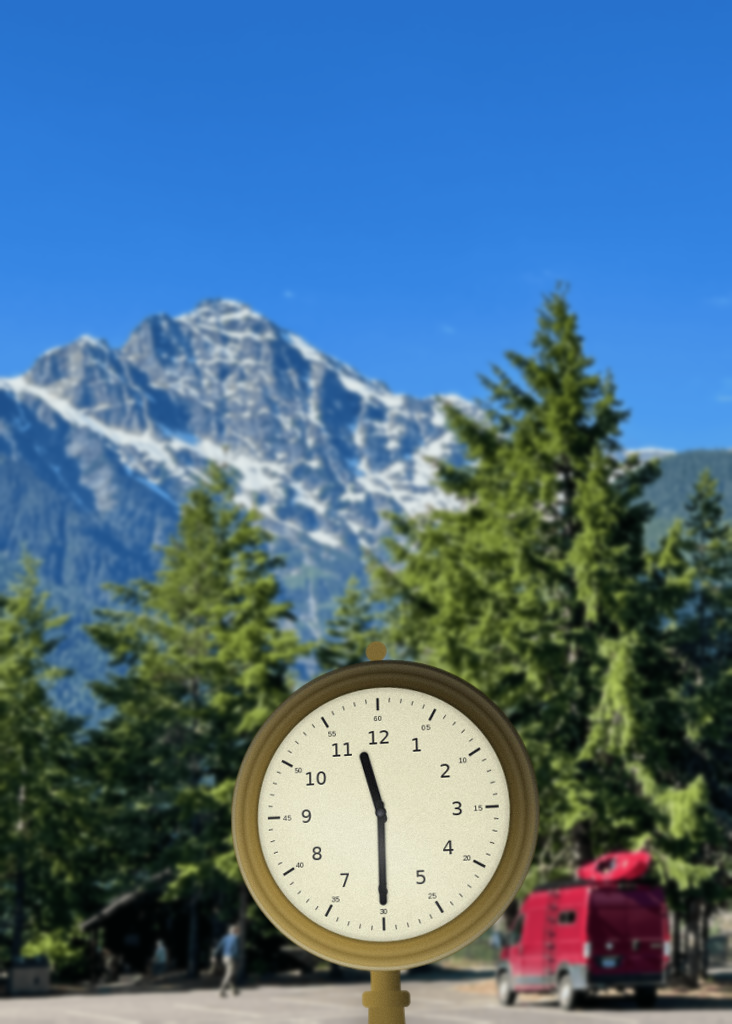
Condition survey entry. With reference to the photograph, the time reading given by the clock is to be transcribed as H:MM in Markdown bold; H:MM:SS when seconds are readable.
**11:30**
